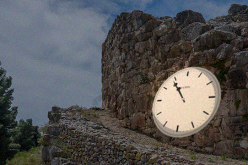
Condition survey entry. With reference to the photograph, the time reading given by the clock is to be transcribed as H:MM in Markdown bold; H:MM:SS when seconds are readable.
**10:54**
